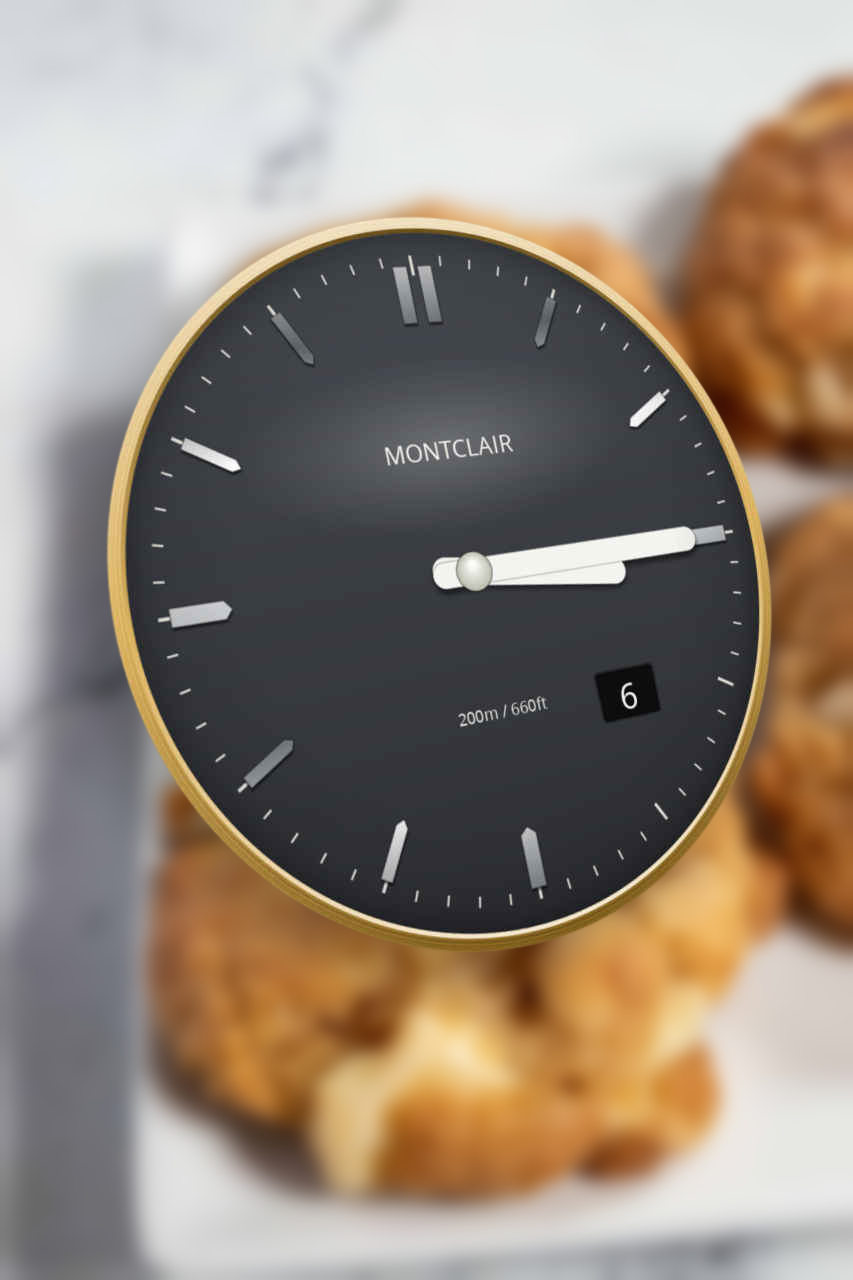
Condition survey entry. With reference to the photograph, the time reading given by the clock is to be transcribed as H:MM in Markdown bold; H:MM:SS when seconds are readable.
**3:15**
